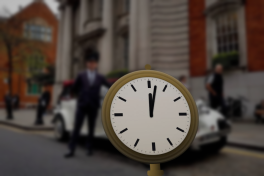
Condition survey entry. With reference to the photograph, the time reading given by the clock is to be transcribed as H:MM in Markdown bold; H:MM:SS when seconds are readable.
**12:02**
